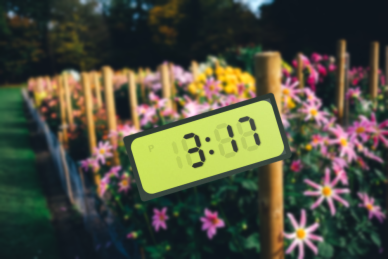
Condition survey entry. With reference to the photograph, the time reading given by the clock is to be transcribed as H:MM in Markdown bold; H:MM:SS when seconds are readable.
**3:17**
